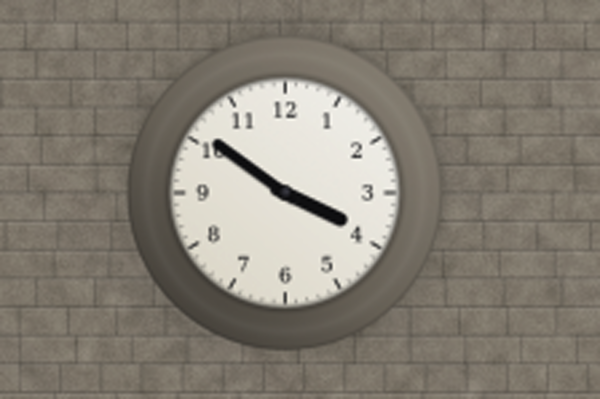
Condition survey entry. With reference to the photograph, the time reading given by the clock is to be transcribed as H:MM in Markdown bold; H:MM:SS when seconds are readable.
**3:51**
